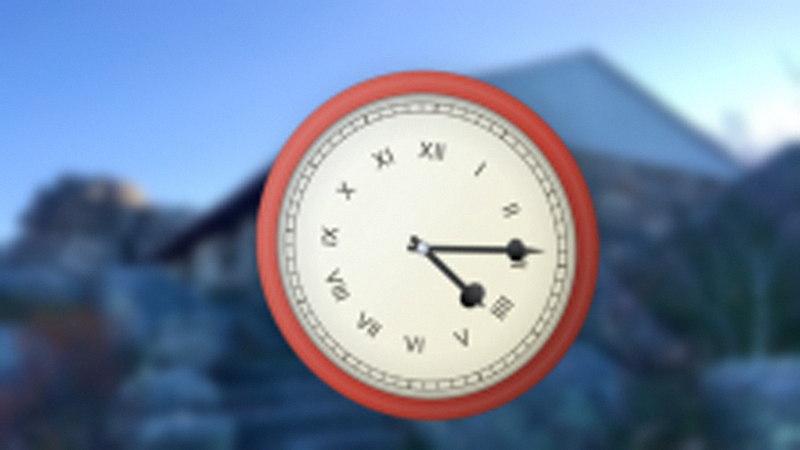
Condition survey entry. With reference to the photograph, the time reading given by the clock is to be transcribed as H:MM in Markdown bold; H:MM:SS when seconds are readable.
**4:14**
